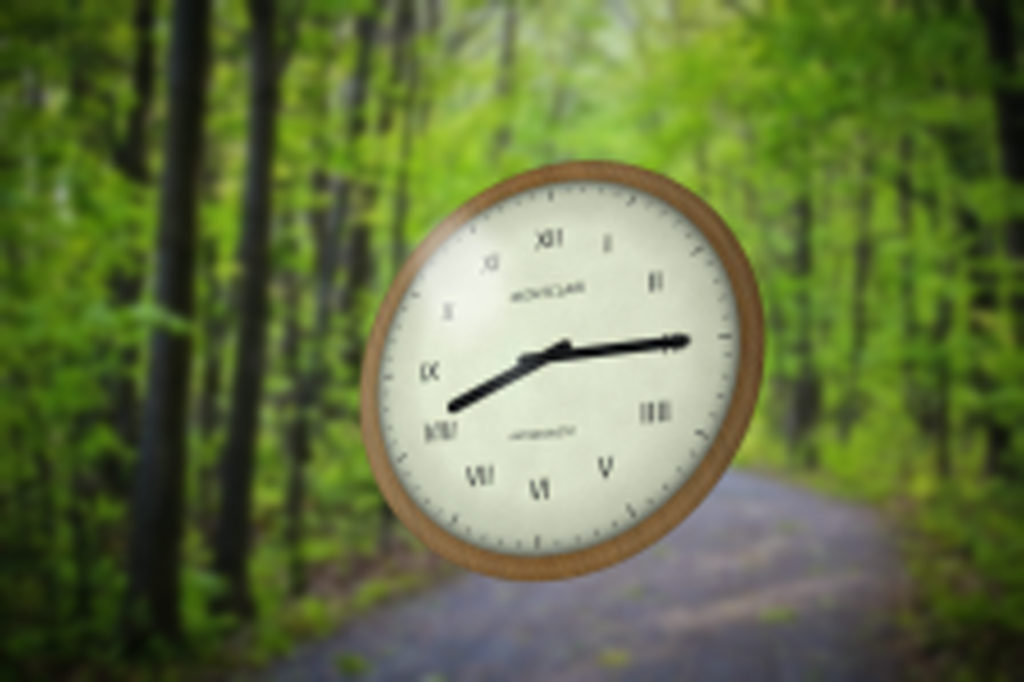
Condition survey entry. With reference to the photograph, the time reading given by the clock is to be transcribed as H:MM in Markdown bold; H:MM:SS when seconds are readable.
**8:15**
